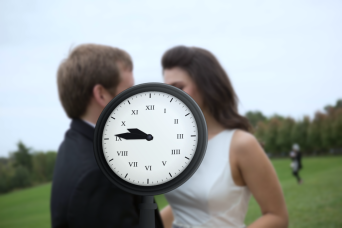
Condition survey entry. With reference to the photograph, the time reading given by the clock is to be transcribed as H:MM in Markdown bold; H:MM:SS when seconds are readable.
**9:46**
